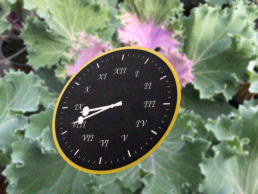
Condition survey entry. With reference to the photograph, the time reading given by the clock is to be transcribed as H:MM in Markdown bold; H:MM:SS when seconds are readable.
**8:41**
